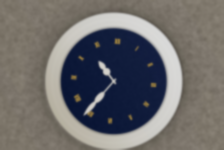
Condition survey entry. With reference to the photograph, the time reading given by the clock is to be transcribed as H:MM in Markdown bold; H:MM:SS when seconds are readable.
**10:36**
